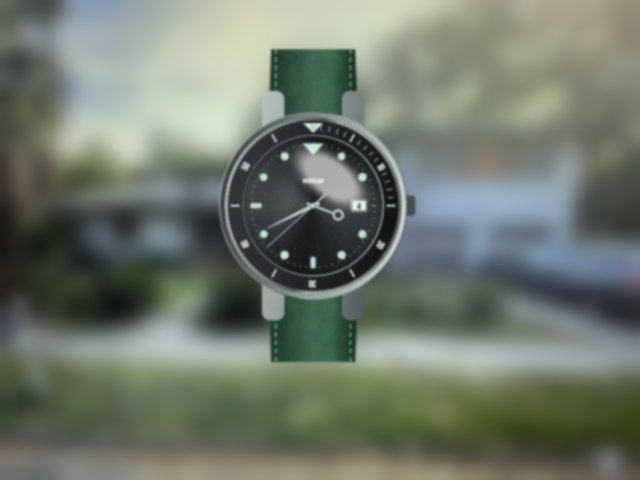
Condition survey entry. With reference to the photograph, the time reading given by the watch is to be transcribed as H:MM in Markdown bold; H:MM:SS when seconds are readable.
**3:40:38**
